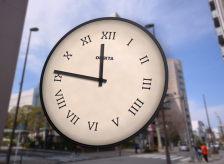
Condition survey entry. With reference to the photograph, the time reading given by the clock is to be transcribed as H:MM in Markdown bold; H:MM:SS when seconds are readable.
**11:46**
